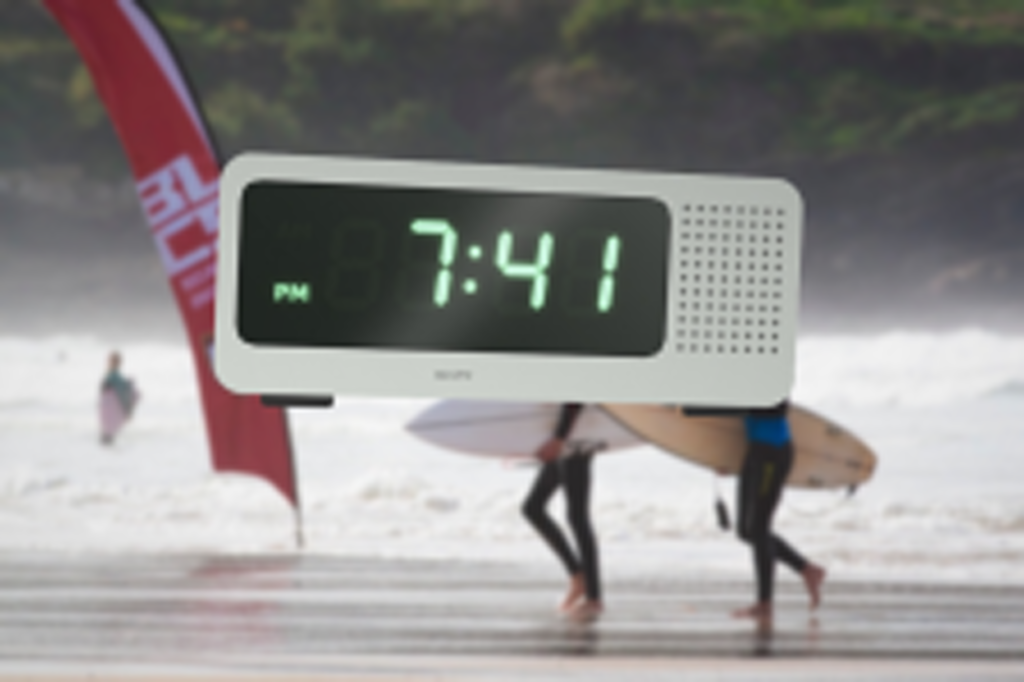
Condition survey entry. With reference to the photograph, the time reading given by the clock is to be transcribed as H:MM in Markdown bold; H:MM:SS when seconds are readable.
**7:41**
